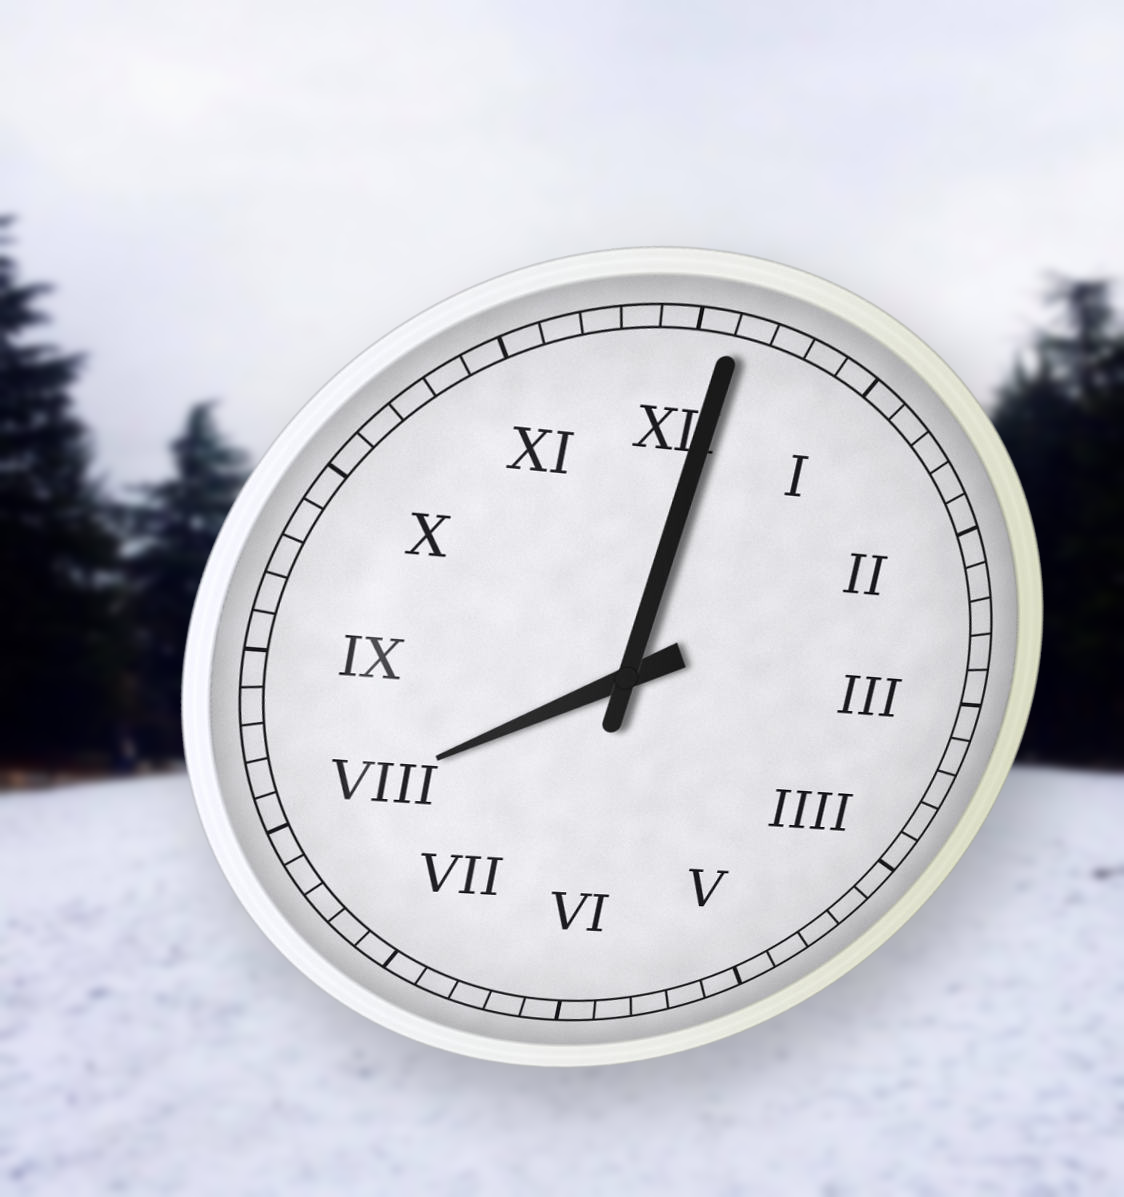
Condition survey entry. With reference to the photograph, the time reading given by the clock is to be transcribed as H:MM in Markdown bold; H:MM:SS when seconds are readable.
**8:01**
